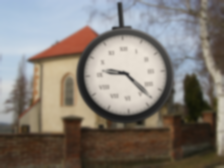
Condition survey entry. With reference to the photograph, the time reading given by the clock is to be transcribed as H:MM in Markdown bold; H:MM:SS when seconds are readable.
**9:23**
